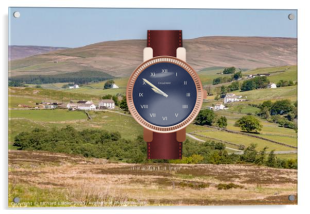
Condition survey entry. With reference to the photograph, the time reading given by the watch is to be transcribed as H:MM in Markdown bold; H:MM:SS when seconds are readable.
**9:51**
